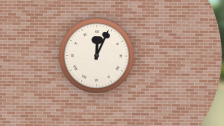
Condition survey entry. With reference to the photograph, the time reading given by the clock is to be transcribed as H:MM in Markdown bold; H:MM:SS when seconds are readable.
**12:04**
